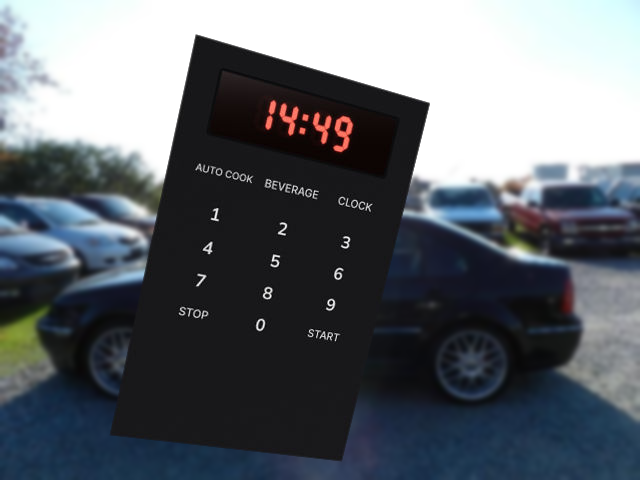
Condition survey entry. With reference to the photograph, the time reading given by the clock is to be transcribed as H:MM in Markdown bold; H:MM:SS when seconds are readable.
**14:49**
